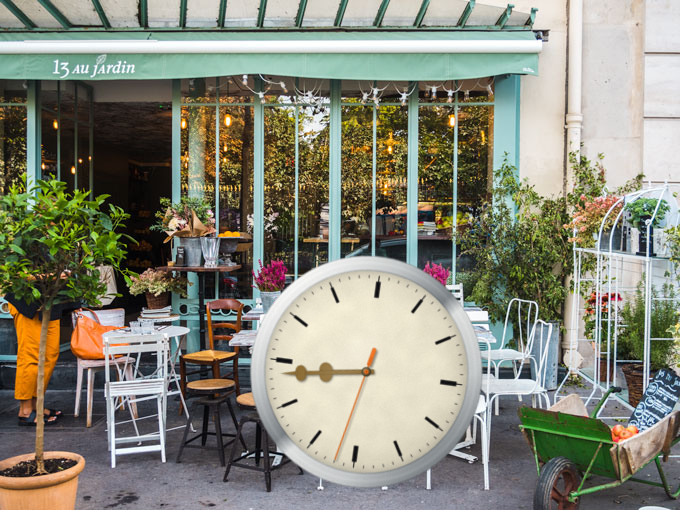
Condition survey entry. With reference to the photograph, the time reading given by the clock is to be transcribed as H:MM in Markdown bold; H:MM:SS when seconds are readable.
**8:43:32**
